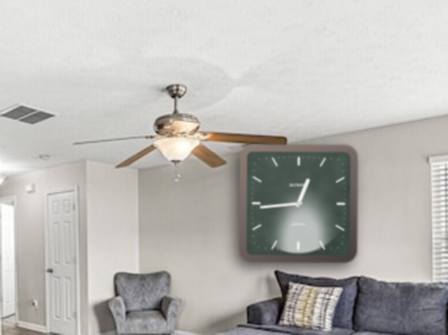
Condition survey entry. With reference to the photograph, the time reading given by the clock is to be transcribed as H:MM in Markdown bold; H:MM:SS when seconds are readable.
**12:44**
